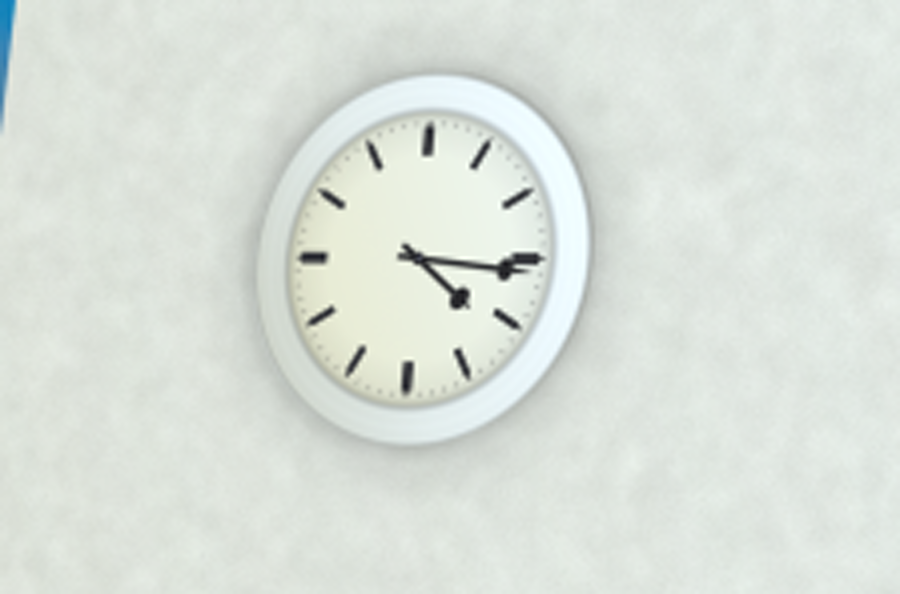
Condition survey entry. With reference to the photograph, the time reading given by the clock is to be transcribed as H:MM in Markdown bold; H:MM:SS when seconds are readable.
**4:16**
